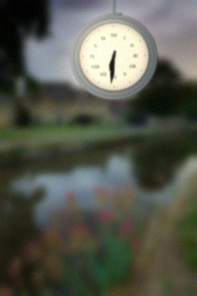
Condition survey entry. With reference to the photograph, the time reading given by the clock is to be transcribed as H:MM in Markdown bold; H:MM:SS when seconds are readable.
**6:31**
